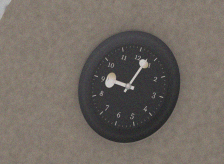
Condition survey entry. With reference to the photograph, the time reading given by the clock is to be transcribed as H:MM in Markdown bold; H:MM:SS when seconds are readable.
**9:03**
